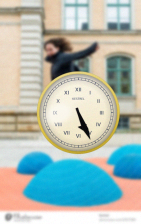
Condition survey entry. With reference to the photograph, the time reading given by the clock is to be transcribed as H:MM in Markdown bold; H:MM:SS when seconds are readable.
**5:26**
